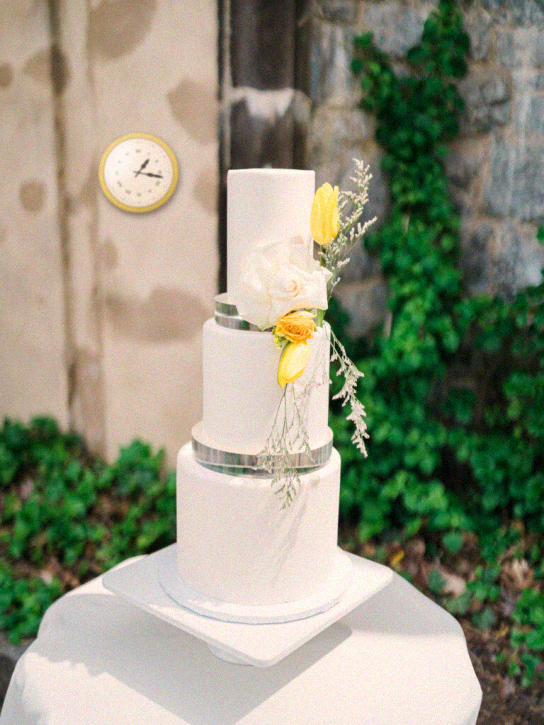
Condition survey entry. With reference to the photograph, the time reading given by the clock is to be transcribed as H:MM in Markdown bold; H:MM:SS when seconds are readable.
**1:17**
